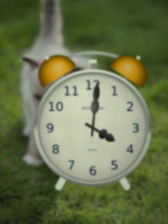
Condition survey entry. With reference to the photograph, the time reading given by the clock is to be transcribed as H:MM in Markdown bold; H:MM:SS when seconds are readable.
**4:01**
